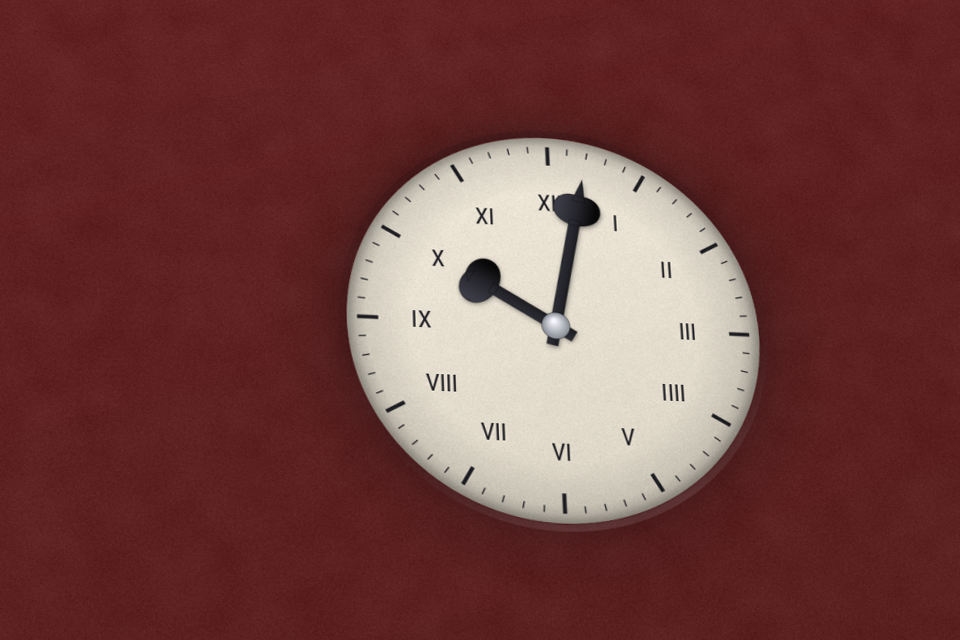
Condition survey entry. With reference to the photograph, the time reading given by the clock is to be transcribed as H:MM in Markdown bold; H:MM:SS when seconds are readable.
**10:02**
